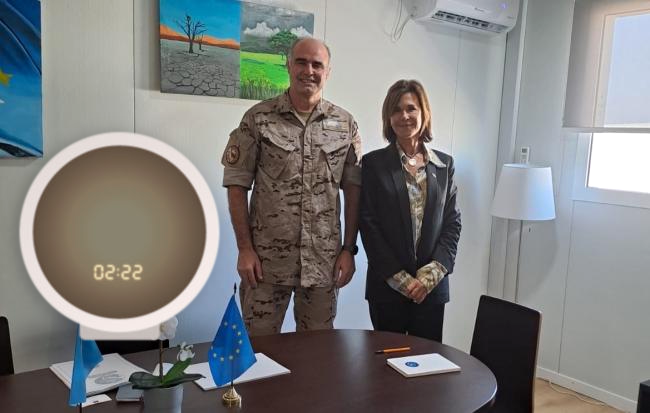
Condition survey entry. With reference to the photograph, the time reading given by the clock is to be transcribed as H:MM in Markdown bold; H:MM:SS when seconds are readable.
**2:22**
